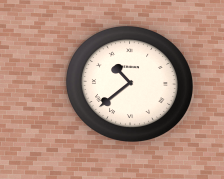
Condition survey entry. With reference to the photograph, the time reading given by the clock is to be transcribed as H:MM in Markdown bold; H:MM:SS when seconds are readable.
**10:38**
